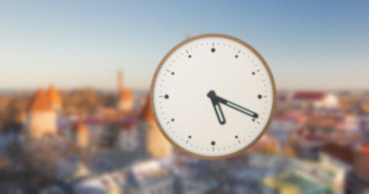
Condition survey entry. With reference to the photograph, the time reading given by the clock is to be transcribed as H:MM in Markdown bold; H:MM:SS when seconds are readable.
**5:19**
